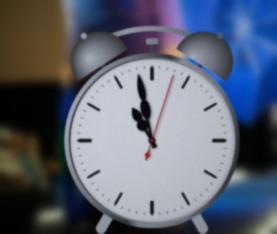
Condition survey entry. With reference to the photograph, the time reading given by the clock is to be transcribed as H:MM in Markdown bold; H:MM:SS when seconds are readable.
**10:58:03**
